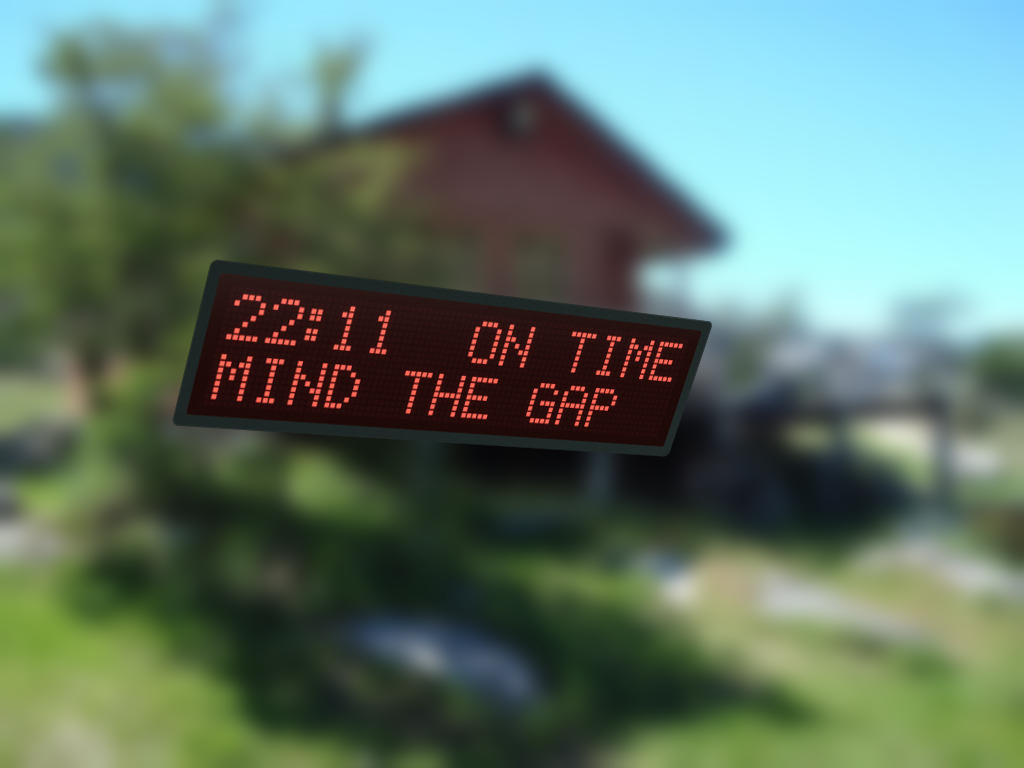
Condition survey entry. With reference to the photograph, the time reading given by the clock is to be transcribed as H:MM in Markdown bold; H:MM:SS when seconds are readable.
**22:11**
